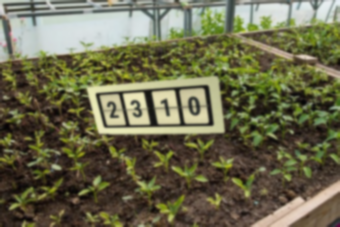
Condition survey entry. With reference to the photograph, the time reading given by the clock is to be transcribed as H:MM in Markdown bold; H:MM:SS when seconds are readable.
**23:10**
